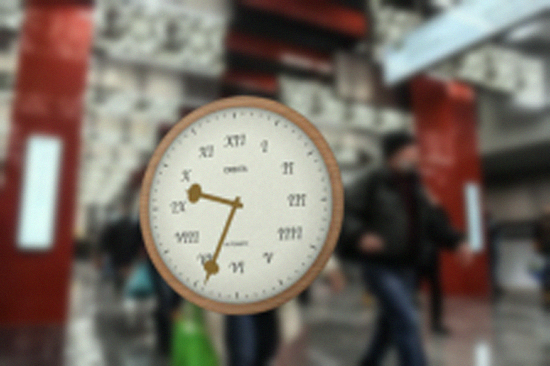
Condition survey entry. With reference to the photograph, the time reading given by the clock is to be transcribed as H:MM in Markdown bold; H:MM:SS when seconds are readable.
**9:34**
